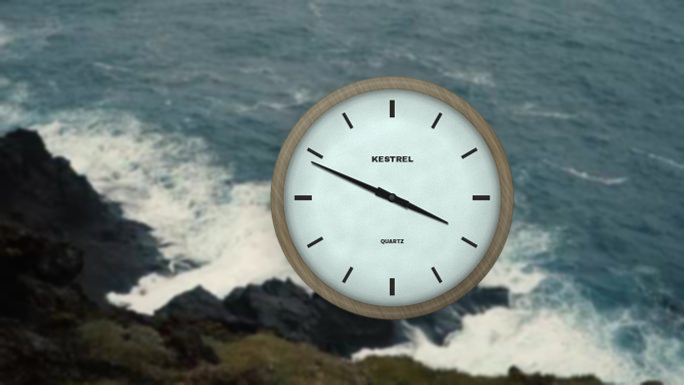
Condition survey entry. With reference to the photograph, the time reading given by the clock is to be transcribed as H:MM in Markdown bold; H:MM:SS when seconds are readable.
**3:49**
